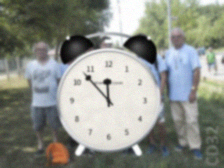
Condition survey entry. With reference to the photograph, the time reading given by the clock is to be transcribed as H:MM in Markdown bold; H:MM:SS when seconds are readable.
**11:53**
